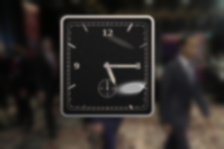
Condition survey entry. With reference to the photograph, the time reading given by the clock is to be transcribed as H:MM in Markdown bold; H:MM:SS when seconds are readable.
**5:15**
